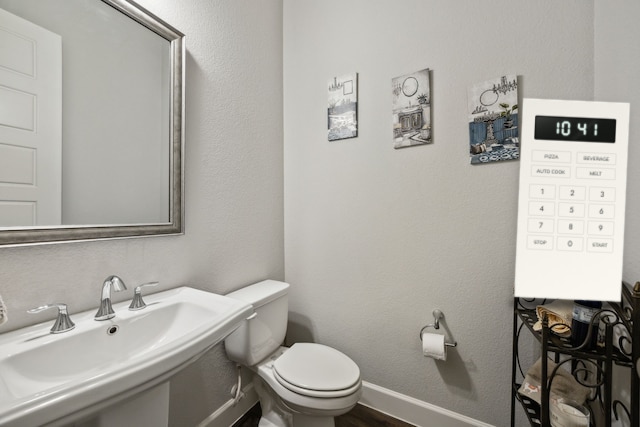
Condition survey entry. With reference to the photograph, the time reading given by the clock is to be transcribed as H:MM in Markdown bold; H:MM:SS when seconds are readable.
**10:41**
